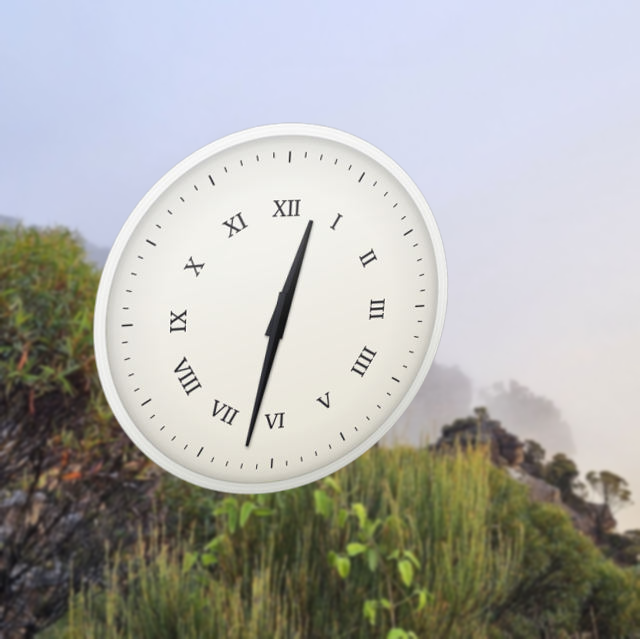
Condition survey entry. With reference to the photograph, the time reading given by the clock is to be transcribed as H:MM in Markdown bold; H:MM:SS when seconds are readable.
**12:32**
